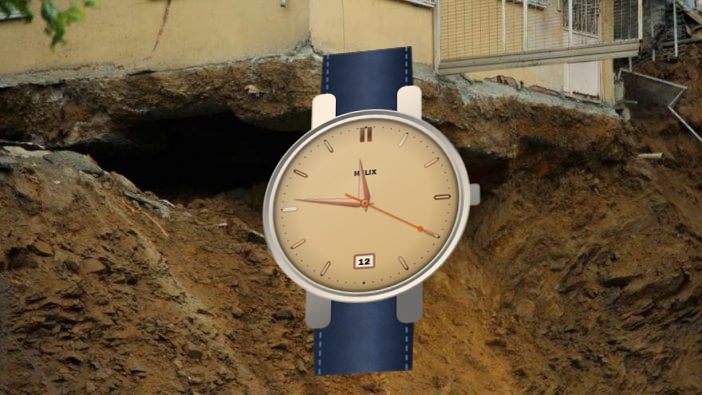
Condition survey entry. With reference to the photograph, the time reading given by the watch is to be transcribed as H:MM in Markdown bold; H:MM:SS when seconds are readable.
**11:46:20**
